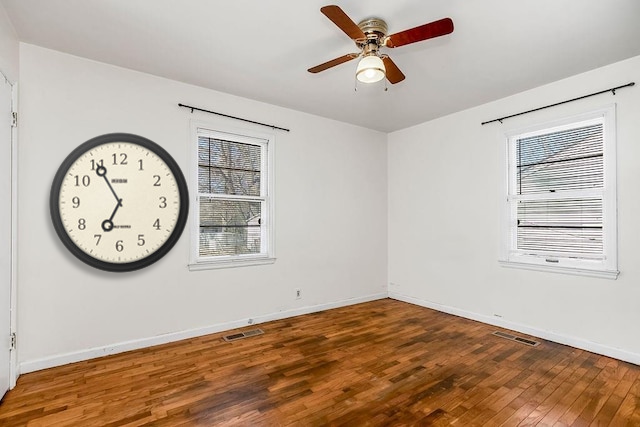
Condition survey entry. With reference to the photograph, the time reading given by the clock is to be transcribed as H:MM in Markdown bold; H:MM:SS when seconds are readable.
**6:55**
